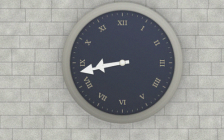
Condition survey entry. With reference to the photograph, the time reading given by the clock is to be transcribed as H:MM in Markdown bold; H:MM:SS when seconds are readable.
**8:43**
